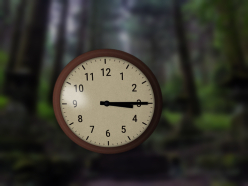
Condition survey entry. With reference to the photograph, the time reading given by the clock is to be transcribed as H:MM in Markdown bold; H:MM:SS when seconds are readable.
**3:15**
